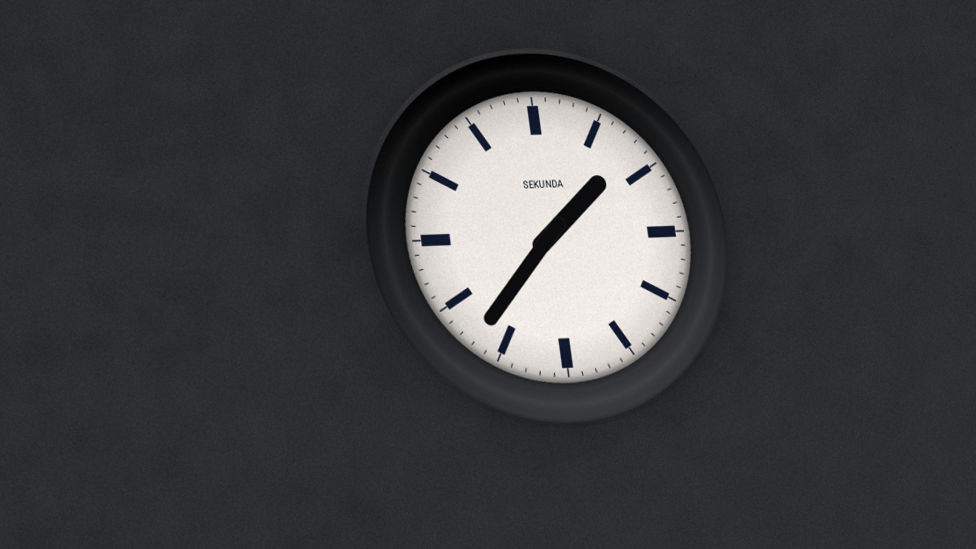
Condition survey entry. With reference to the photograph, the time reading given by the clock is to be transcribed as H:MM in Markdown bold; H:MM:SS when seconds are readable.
**1:37**
